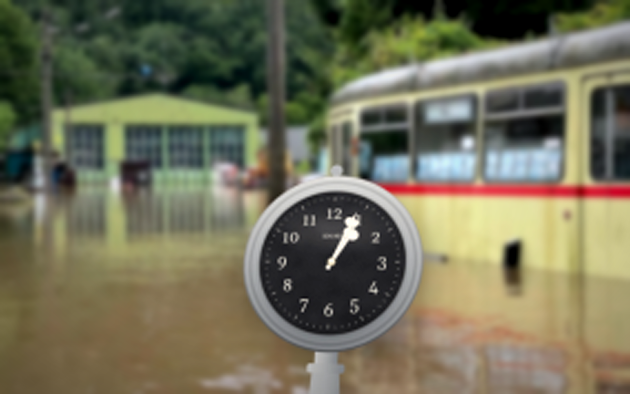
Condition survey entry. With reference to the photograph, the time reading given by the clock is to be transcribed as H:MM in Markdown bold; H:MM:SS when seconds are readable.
**1:04**
